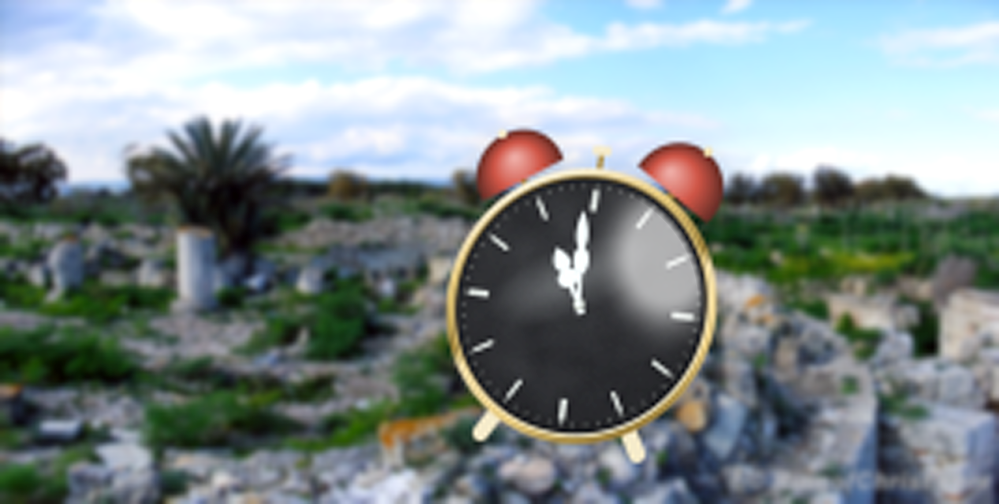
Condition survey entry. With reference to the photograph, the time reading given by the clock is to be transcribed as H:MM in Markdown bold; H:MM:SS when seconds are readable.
**10:59**
